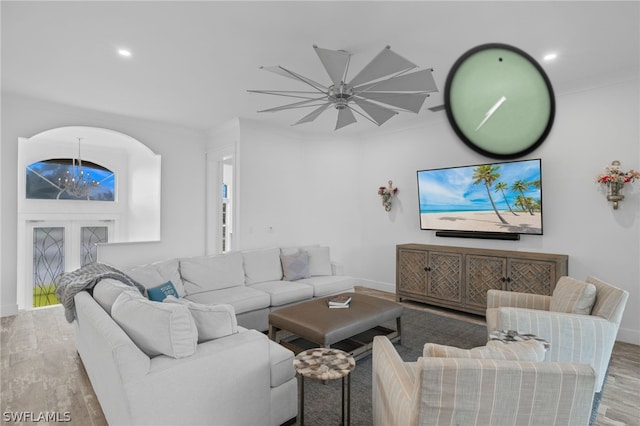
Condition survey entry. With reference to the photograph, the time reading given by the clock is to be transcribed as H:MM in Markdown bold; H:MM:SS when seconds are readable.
**7:37**
